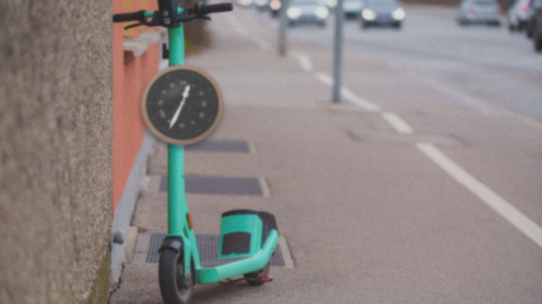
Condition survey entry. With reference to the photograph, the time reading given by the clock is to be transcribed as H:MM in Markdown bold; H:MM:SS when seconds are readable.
**12:34**
